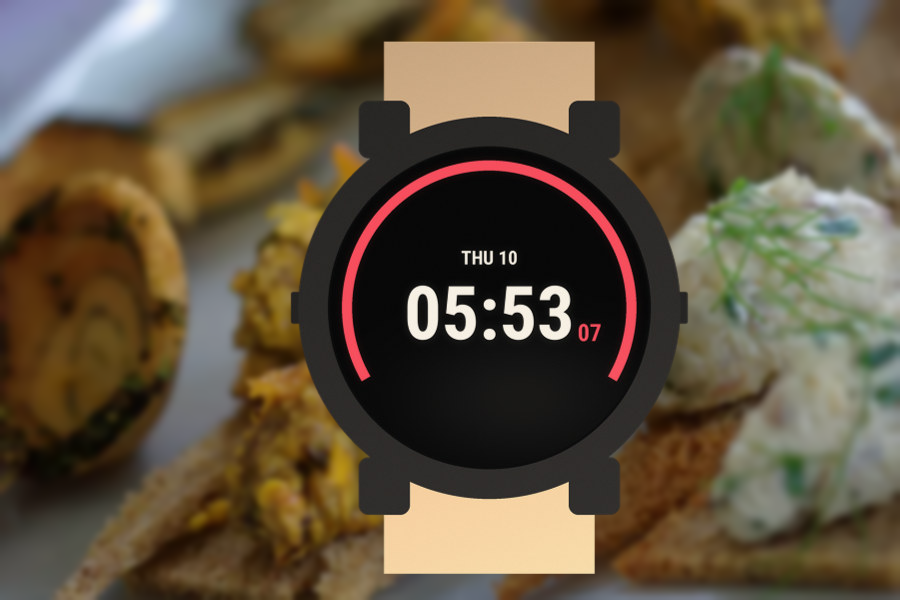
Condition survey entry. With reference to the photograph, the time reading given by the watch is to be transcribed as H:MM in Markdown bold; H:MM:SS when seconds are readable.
**5:53:07**
